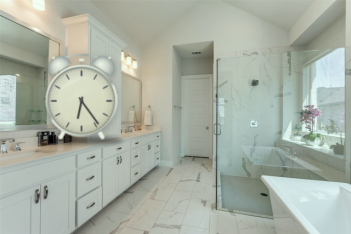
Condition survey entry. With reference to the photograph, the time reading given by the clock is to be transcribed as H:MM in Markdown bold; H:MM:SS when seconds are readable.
**6:24**
